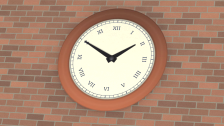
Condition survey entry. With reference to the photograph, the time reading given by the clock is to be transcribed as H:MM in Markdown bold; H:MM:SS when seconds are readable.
**1:50**
